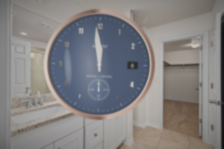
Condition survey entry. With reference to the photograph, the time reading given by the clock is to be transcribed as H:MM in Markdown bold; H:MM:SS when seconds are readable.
**11:59**
